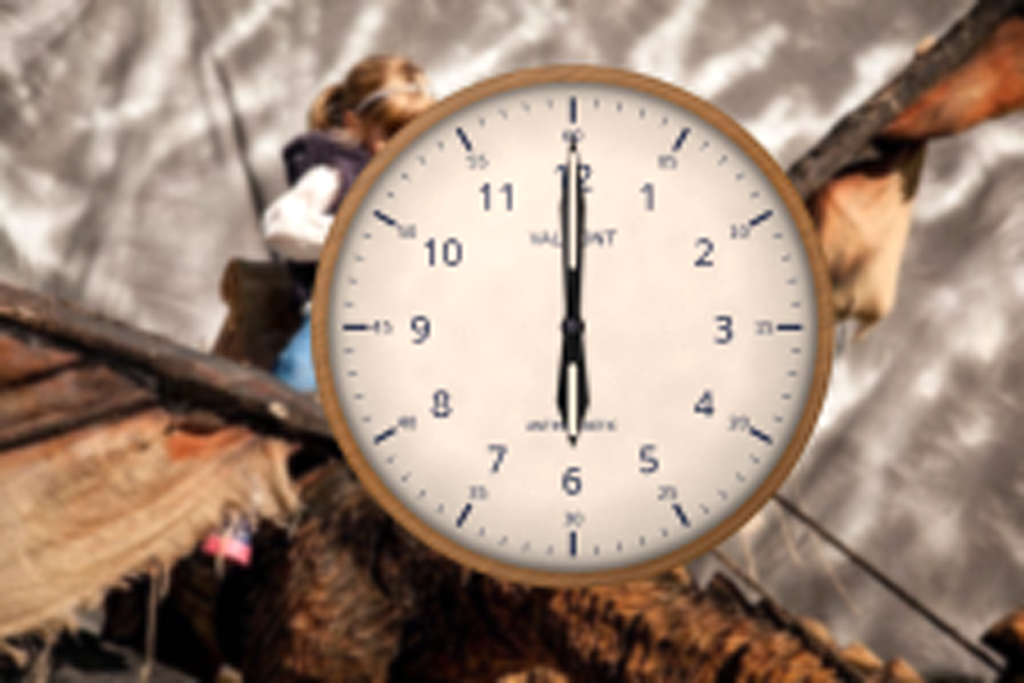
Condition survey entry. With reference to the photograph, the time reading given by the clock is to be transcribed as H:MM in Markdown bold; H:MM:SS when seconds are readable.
**6:00**
